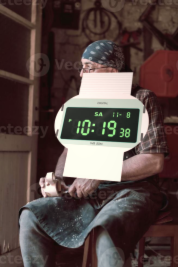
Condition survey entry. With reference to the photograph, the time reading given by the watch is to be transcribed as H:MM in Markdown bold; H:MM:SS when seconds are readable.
**10:19:38**
